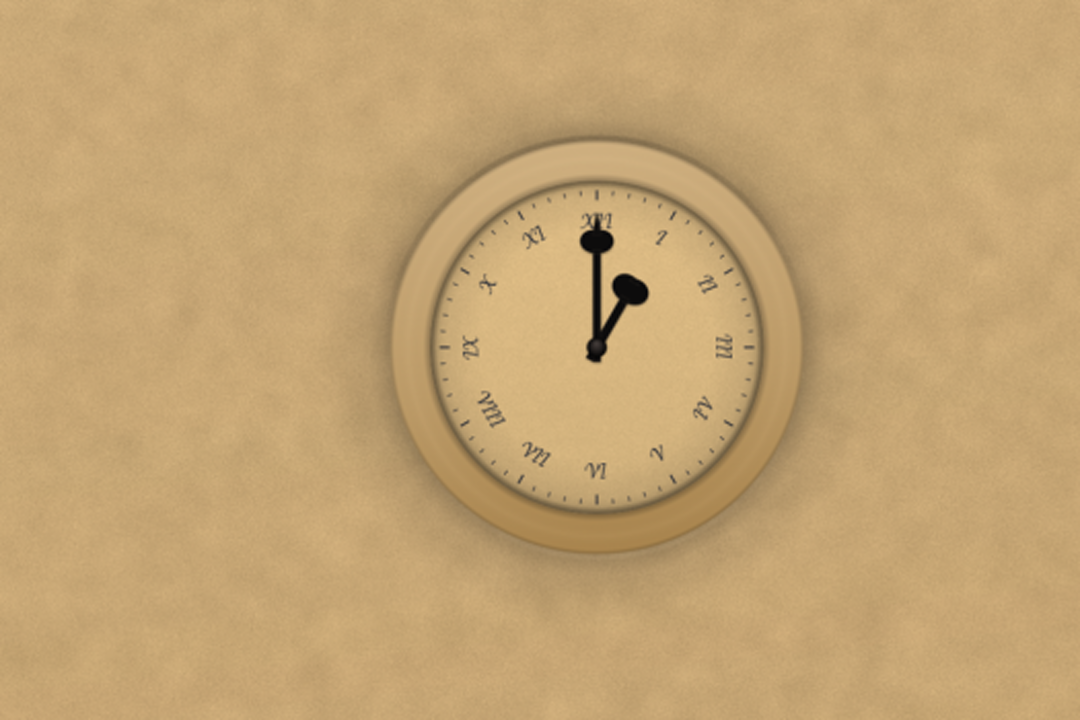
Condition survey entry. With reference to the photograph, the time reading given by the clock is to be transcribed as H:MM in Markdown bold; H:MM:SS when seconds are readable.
**1:00**
